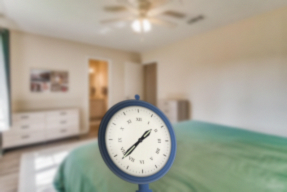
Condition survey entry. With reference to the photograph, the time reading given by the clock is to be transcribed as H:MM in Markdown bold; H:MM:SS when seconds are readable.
**1:38**
